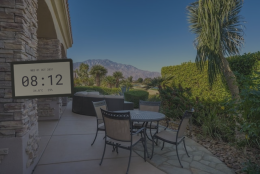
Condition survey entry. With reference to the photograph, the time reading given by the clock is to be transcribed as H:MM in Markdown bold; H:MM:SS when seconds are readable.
**8:12**
